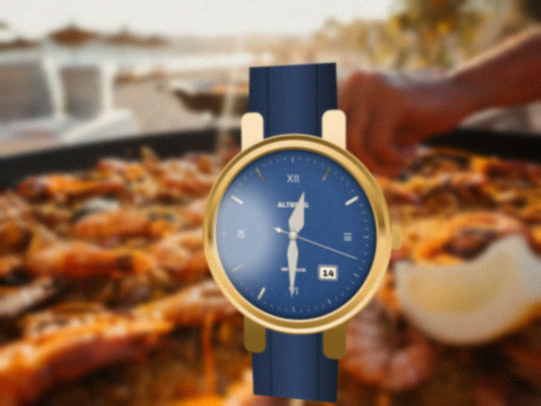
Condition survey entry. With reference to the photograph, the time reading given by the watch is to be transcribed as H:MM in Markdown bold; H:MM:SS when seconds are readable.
**12:30:18**
